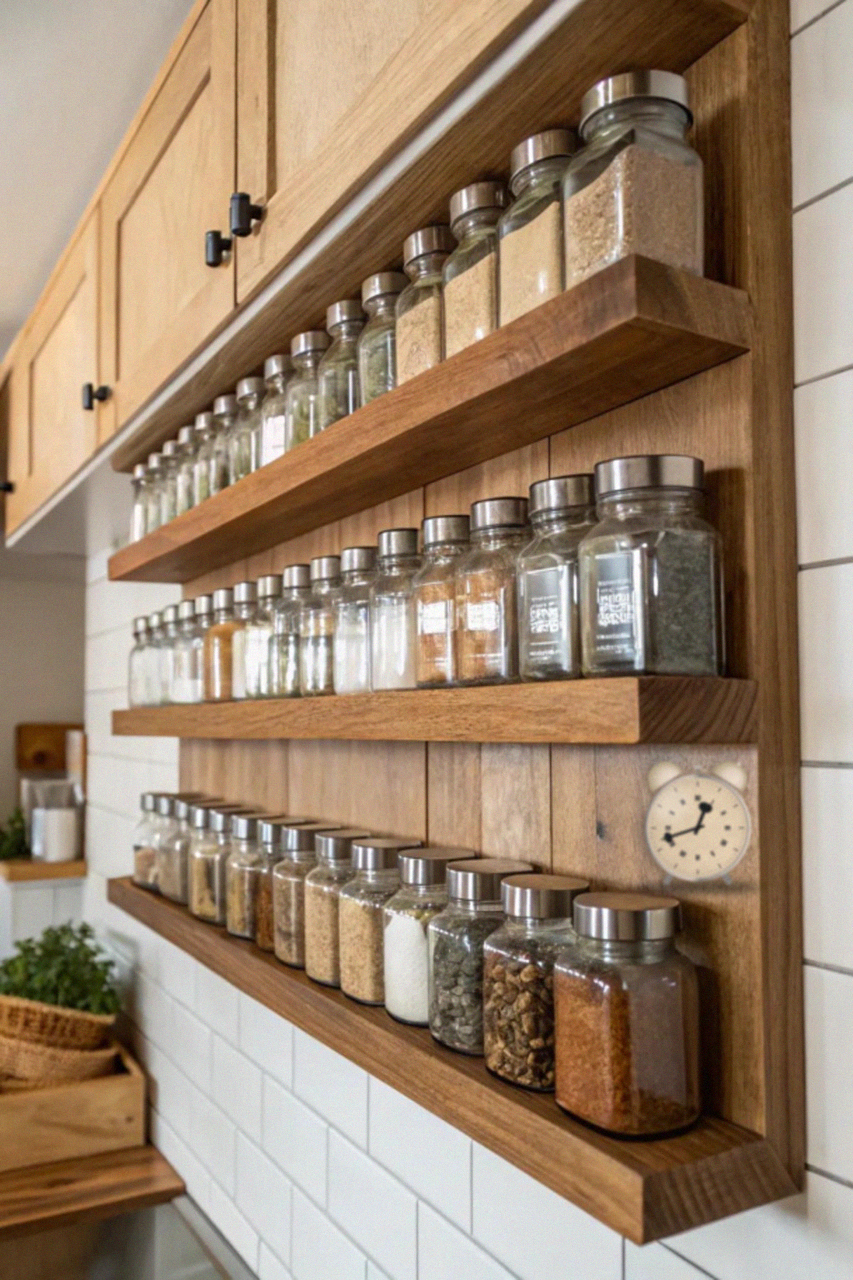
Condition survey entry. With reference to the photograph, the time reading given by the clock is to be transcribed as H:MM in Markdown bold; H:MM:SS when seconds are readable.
**12:42**
